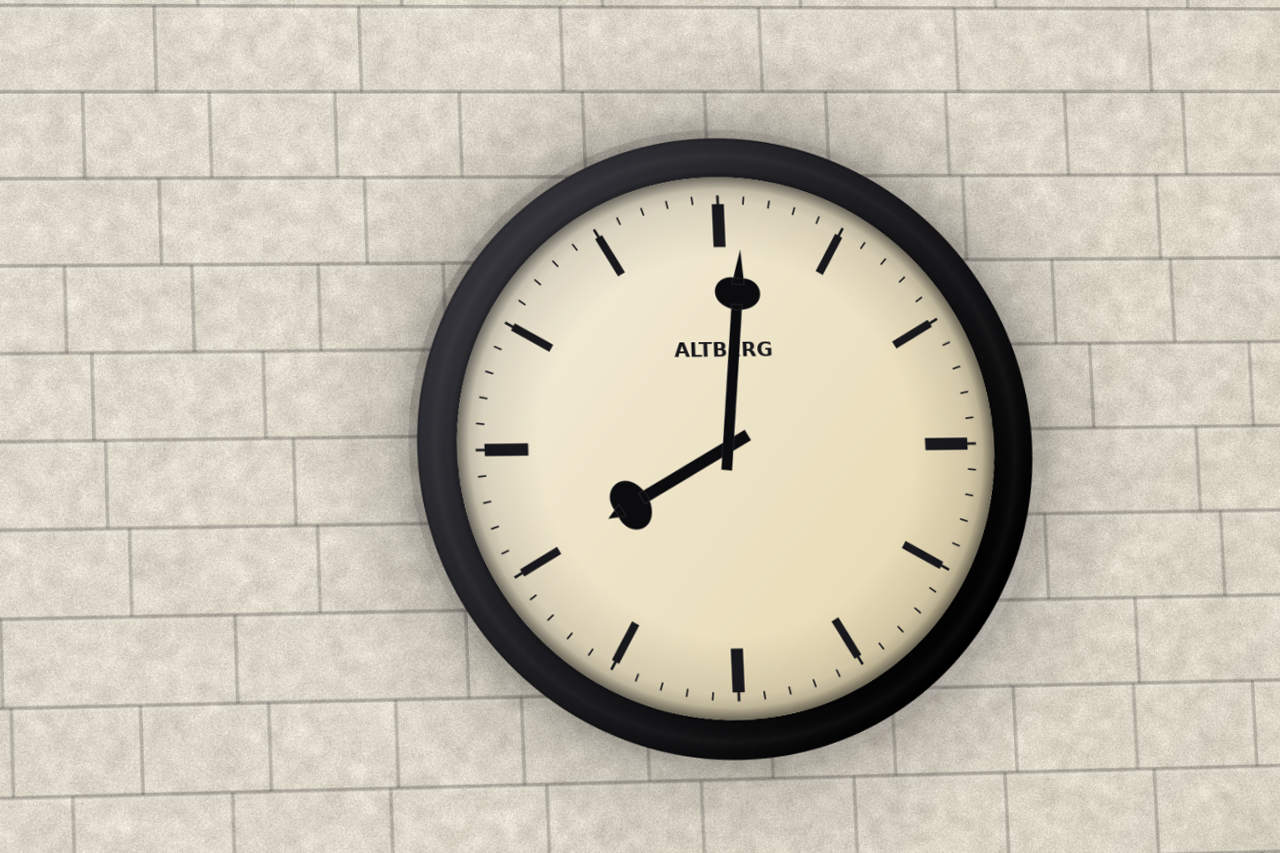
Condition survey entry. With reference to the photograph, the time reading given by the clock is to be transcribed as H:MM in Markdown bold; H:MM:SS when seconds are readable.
**8:01**
